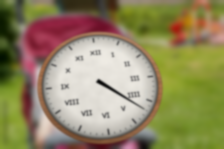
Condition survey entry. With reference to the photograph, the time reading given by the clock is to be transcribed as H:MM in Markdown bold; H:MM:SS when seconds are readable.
**4:22**
